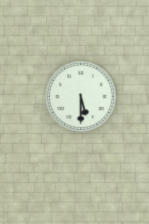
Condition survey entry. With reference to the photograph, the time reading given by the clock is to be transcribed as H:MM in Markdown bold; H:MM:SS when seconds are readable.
**5:30**
